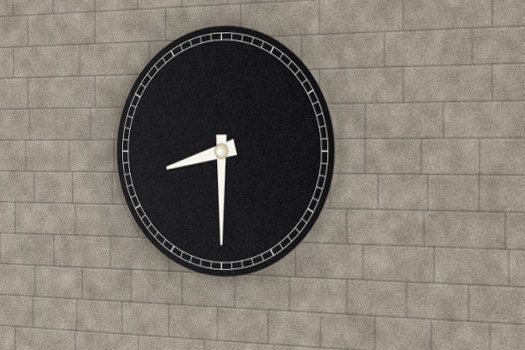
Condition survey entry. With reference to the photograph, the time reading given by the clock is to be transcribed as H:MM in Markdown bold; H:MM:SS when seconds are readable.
**8:30**
